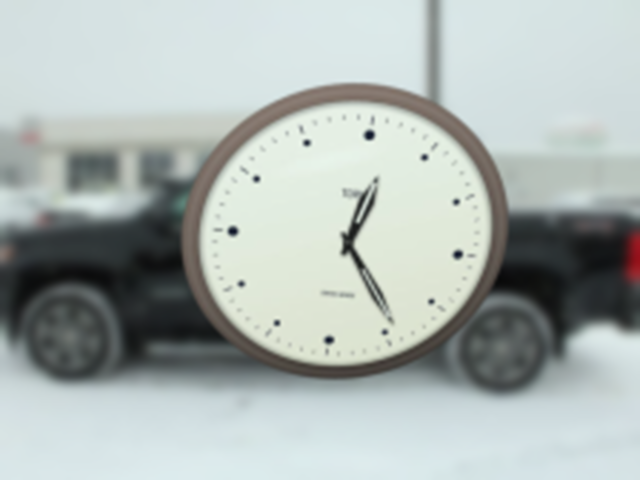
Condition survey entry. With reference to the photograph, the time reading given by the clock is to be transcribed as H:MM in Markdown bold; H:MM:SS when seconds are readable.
**12:24**
